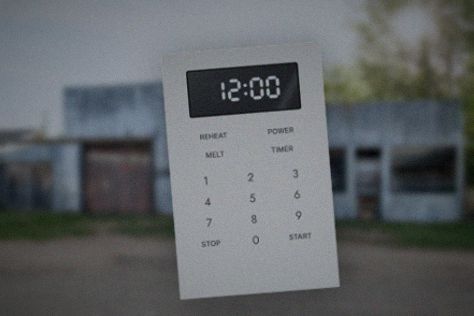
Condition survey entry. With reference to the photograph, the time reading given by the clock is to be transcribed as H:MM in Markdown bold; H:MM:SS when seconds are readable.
**12:00**
